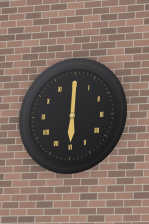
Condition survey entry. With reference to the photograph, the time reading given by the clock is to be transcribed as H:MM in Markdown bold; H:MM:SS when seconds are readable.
**6:00**
